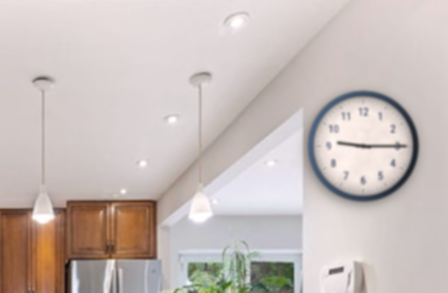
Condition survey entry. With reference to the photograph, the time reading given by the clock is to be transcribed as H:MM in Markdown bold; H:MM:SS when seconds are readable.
**9:15**
